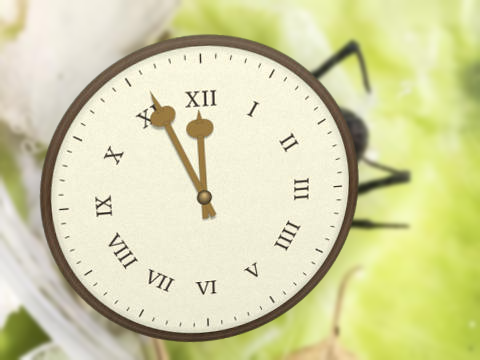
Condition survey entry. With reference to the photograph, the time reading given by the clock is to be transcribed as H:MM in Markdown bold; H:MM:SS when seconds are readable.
**11:56**
